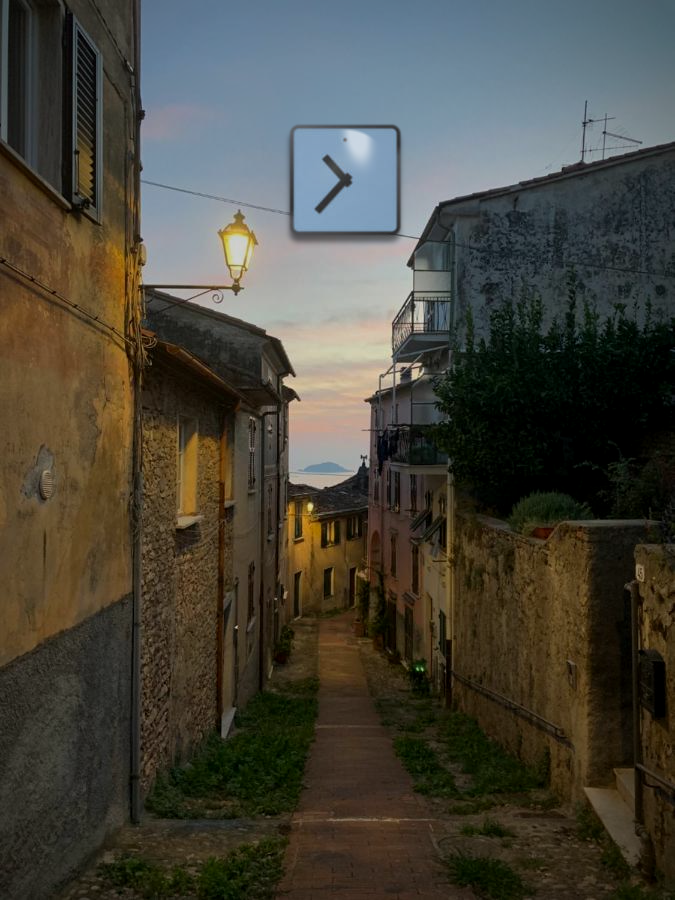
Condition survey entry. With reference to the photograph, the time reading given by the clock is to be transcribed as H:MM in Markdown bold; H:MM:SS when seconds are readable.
**10:37**
